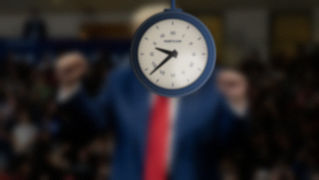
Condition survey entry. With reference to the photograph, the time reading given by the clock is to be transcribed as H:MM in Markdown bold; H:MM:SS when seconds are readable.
**9:38**
